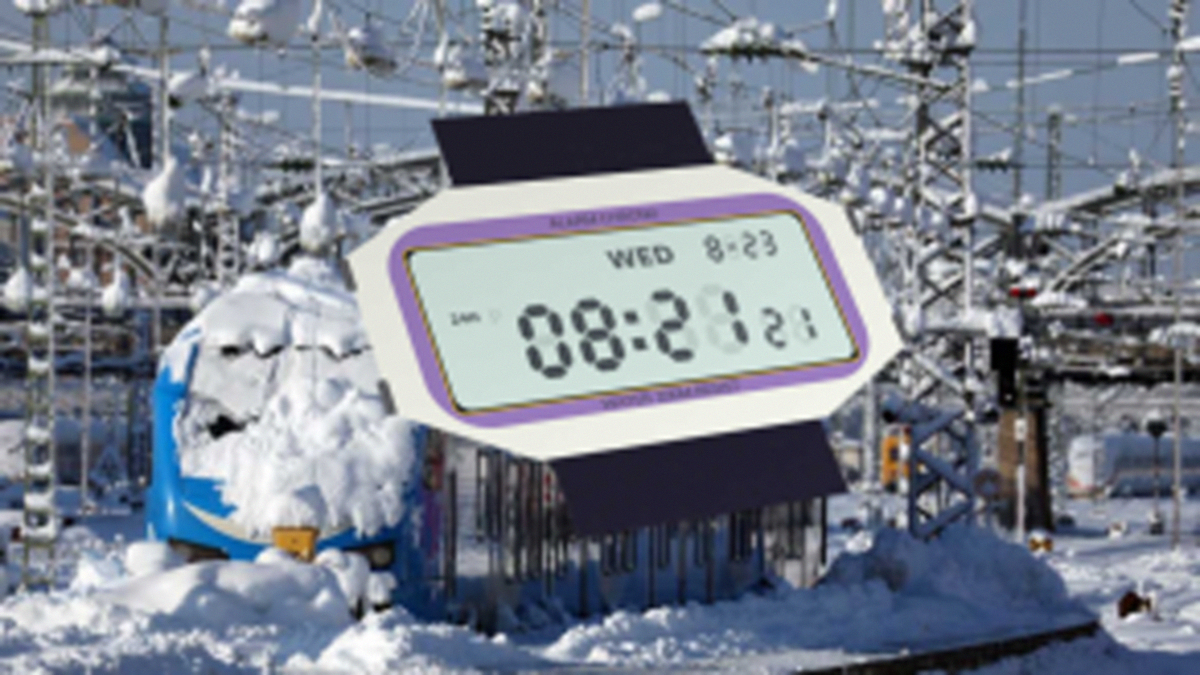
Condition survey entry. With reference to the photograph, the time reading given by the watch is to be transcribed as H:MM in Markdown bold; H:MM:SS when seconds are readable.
**8:21:21**
